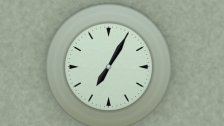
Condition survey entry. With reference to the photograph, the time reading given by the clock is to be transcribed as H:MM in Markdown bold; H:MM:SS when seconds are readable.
**7:05**
